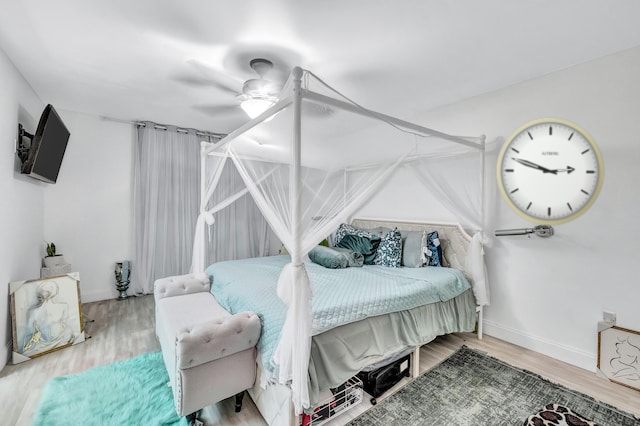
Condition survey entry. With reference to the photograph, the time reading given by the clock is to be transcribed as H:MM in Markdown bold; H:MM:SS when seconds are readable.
**2:48**
